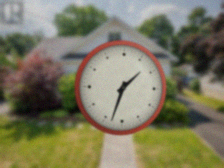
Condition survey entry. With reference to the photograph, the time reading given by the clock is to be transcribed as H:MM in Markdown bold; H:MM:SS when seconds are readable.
**1:33**
